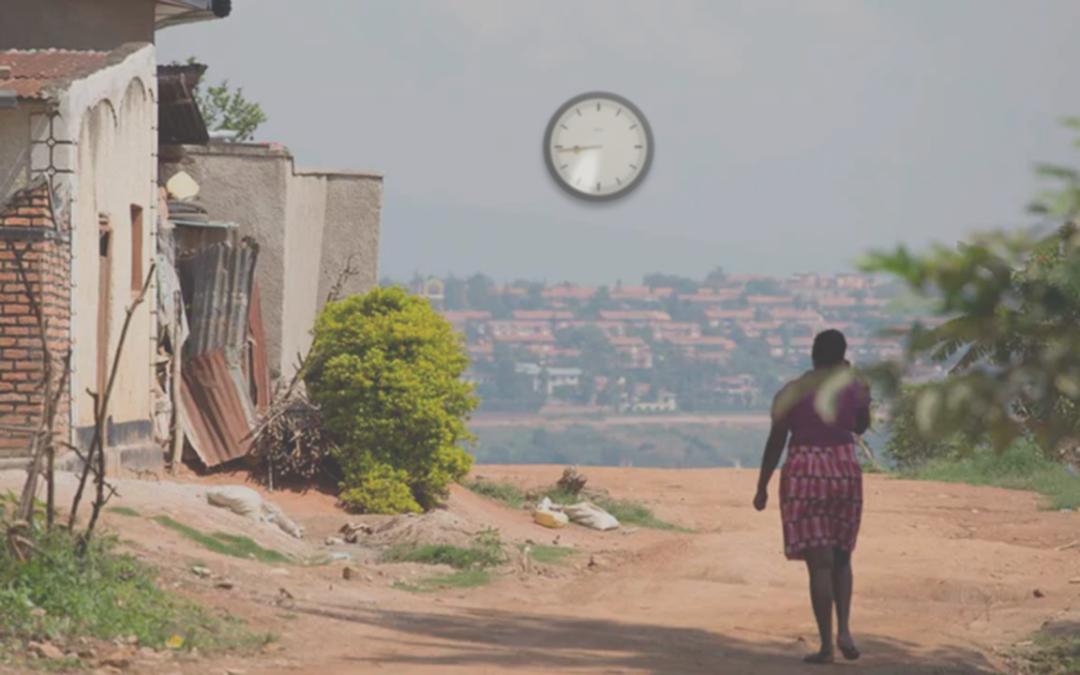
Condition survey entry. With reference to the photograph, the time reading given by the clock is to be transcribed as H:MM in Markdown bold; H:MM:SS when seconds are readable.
**8:44**
